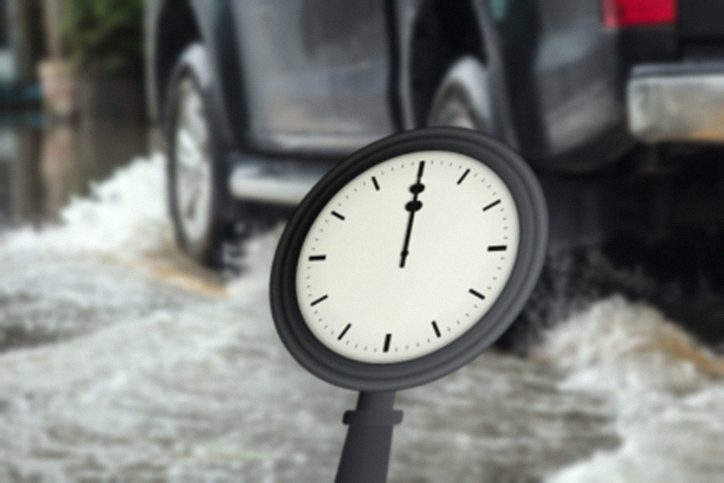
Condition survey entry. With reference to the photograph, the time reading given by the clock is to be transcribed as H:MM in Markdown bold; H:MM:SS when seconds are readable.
**12:00**
